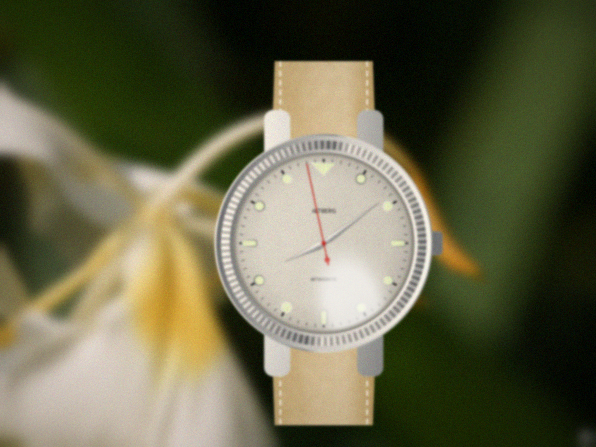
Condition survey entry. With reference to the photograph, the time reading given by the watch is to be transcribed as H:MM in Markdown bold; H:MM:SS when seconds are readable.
**8:08:58**
